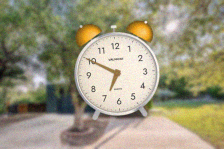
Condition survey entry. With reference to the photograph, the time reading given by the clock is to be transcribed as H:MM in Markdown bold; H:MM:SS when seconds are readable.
**6:50**
